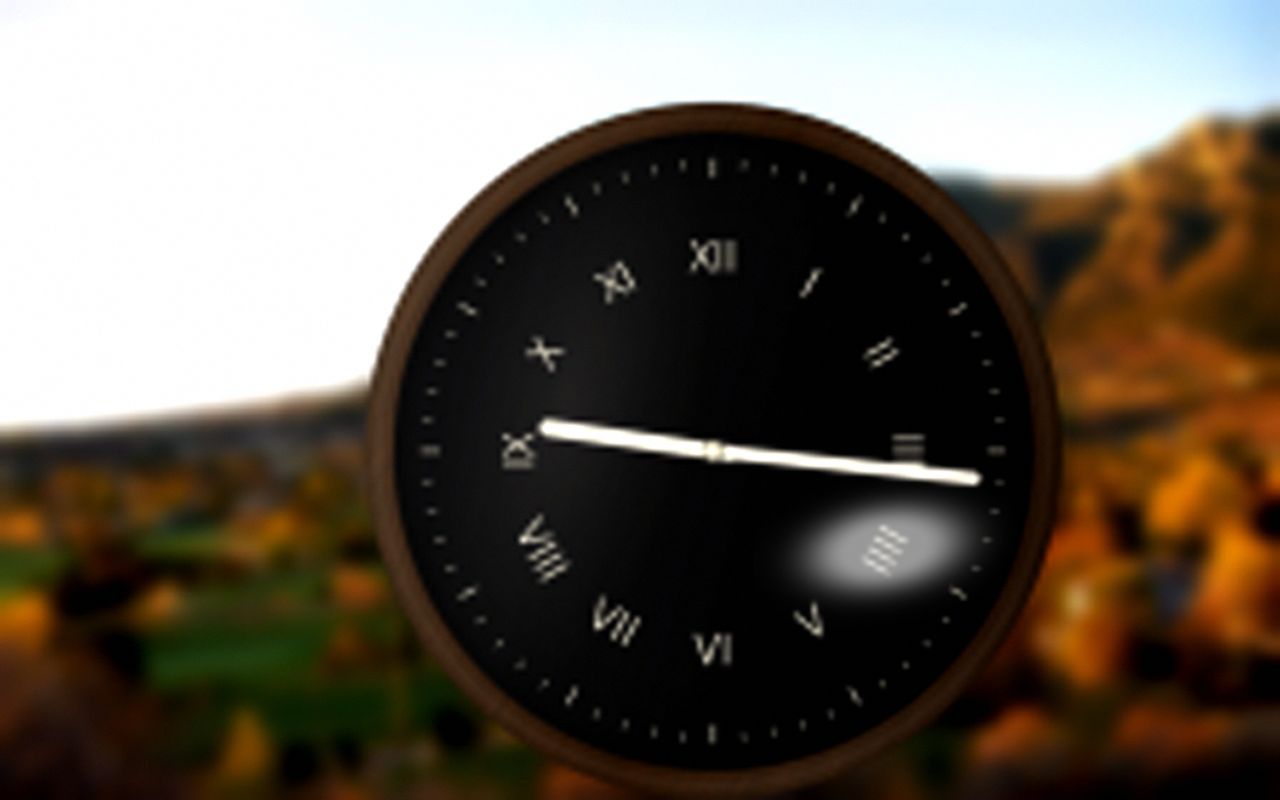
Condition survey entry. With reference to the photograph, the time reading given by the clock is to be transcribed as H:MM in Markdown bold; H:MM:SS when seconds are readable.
**9:16**
